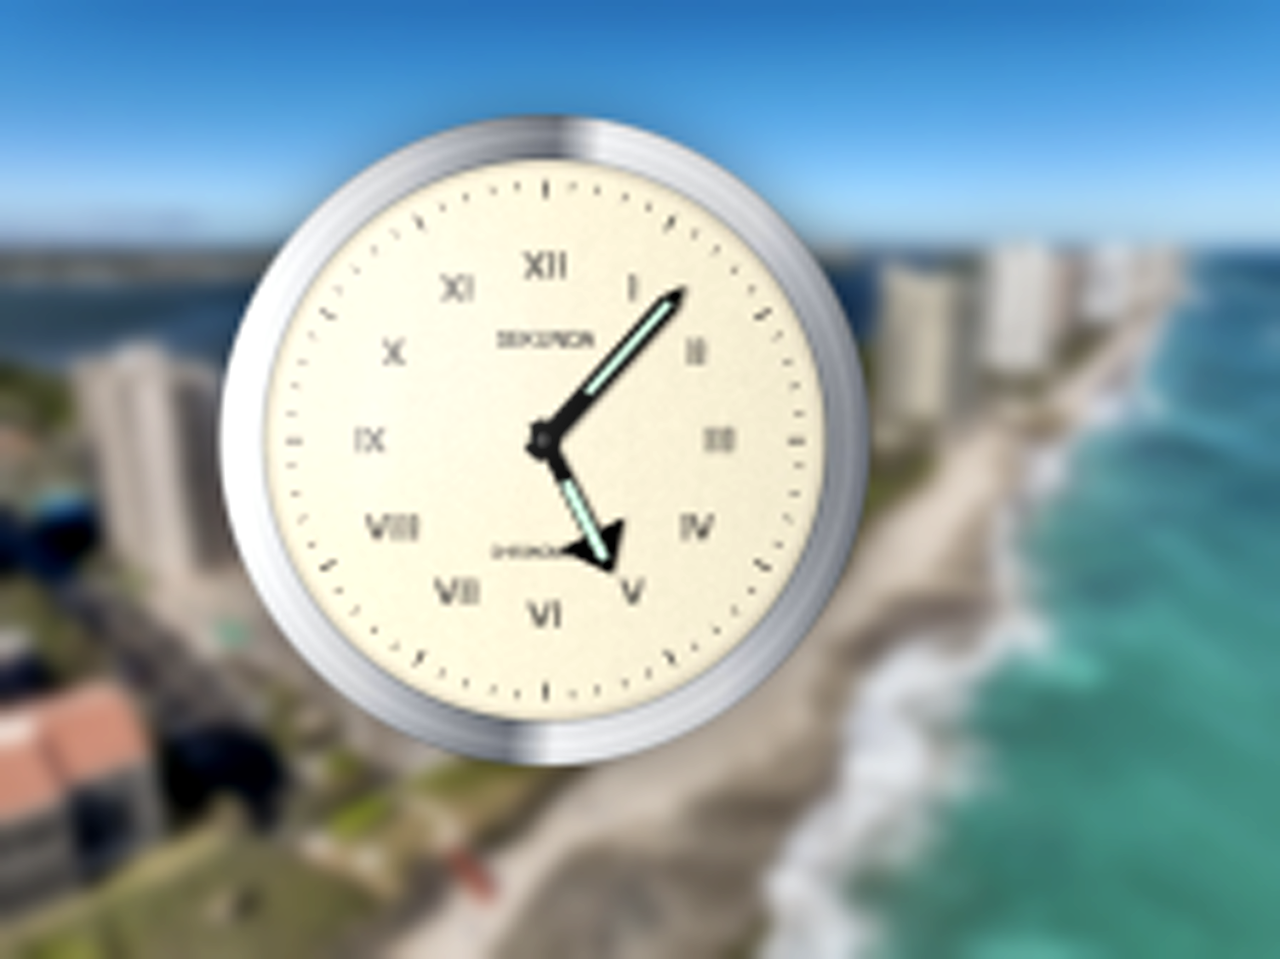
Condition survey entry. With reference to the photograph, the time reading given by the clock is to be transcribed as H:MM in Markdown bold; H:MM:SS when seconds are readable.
**5:07**
